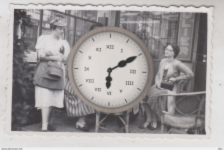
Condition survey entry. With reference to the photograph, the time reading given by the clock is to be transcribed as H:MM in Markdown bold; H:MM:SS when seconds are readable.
**6:10**
